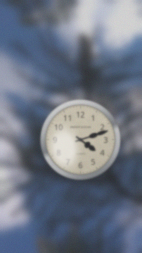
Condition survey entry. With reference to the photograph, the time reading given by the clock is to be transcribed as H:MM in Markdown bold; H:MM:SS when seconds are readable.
**4:12**
